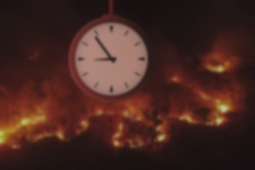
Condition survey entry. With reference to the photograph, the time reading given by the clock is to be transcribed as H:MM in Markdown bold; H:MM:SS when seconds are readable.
**8:54**
